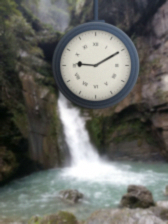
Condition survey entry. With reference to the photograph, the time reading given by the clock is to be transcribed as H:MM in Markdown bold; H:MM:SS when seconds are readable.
**9:10**
